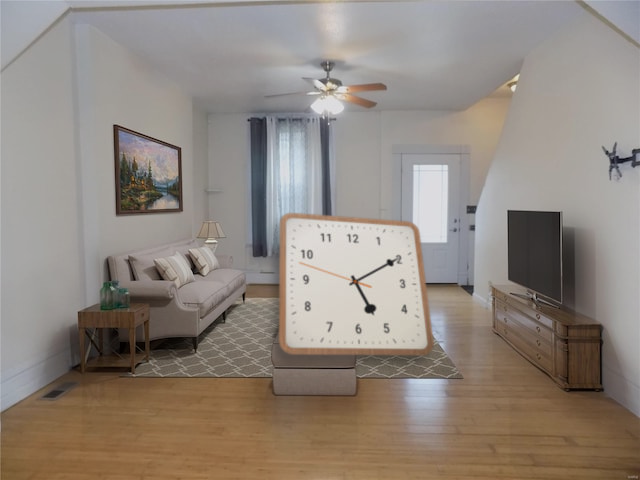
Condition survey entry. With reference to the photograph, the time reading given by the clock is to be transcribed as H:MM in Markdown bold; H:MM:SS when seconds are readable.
**5:09:48**
